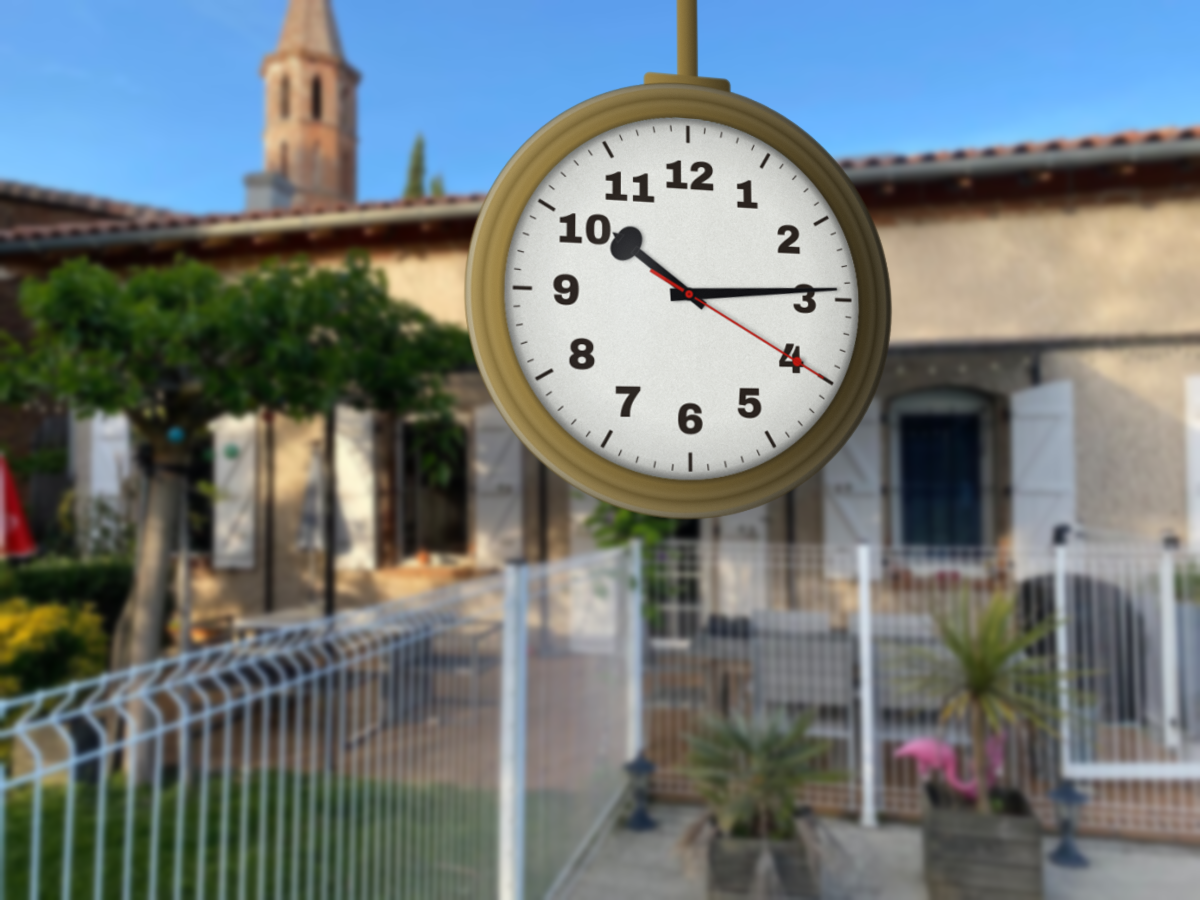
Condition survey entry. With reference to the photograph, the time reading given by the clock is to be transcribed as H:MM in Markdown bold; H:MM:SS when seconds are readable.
**10:14:20**
